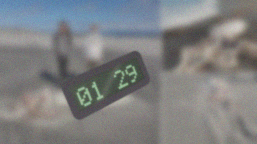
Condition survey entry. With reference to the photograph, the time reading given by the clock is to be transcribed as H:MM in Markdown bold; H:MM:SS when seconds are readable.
**1:29**
